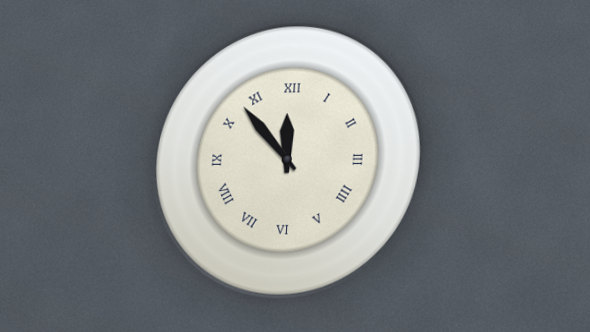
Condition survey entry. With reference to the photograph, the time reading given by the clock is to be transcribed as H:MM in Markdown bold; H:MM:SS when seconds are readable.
**11:53**
